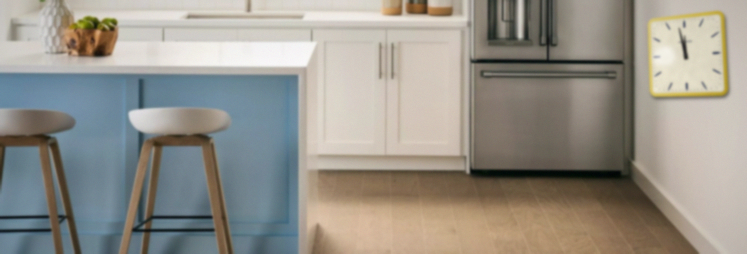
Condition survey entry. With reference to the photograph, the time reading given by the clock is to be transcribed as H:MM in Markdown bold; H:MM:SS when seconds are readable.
**11:58**
